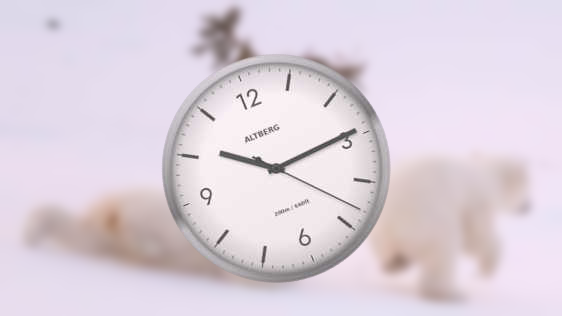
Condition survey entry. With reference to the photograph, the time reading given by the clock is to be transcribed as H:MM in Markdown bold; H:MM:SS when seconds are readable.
**10:14:23**
